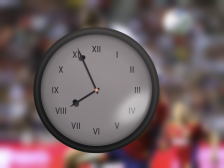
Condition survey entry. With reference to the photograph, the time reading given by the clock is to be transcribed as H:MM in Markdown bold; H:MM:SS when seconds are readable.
**7:56**
